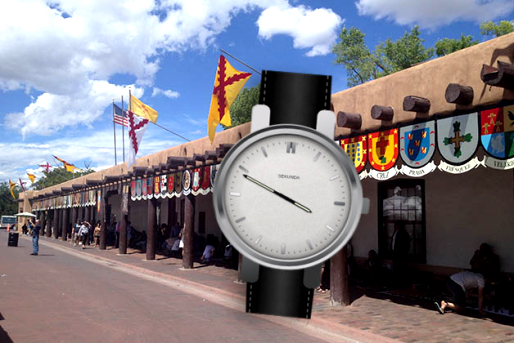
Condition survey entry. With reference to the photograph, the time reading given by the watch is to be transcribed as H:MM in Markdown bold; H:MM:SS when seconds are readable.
**3:49**
